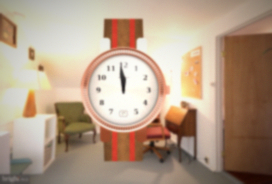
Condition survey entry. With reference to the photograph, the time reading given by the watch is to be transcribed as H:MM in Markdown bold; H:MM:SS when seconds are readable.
**11:59**
